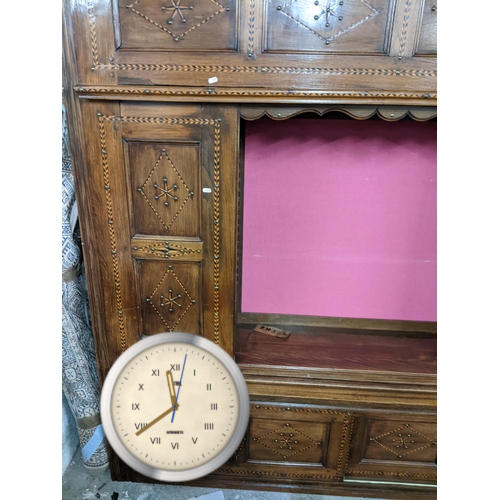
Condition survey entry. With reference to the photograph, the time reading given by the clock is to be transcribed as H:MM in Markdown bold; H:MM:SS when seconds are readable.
**11:39:02**
